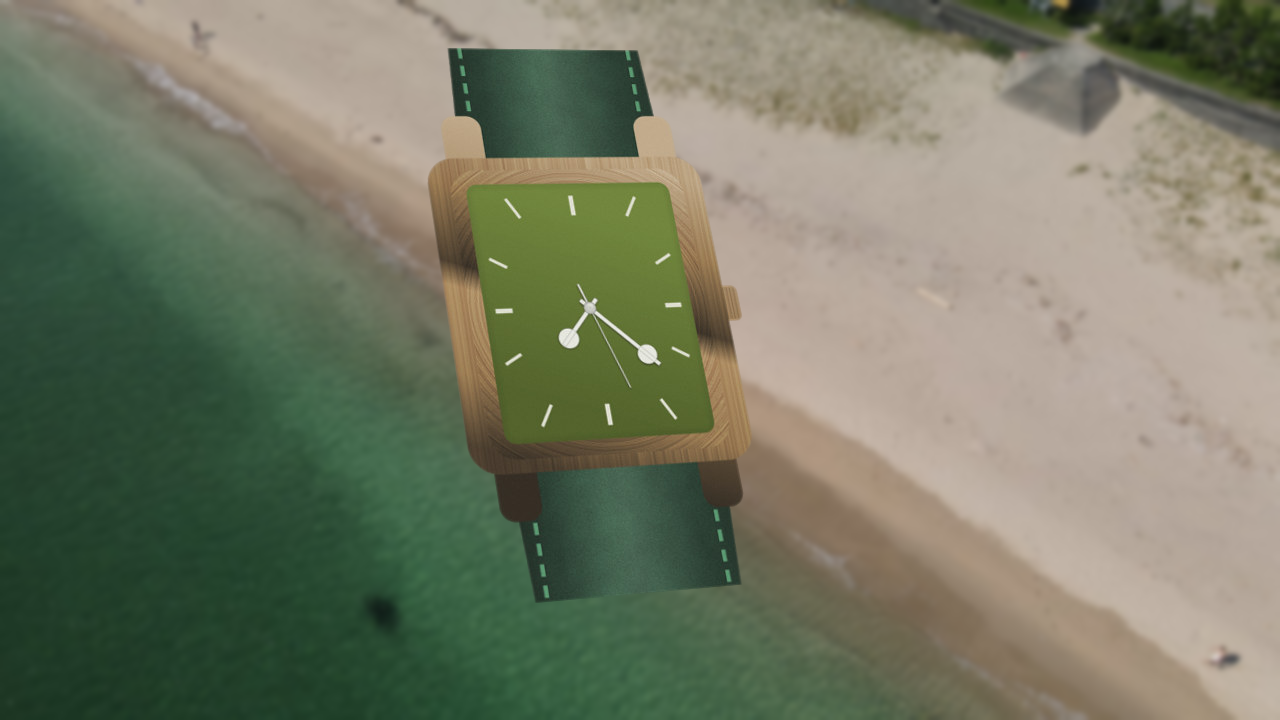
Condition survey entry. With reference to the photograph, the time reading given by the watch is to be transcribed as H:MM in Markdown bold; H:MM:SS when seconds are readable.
**7:22:27**
